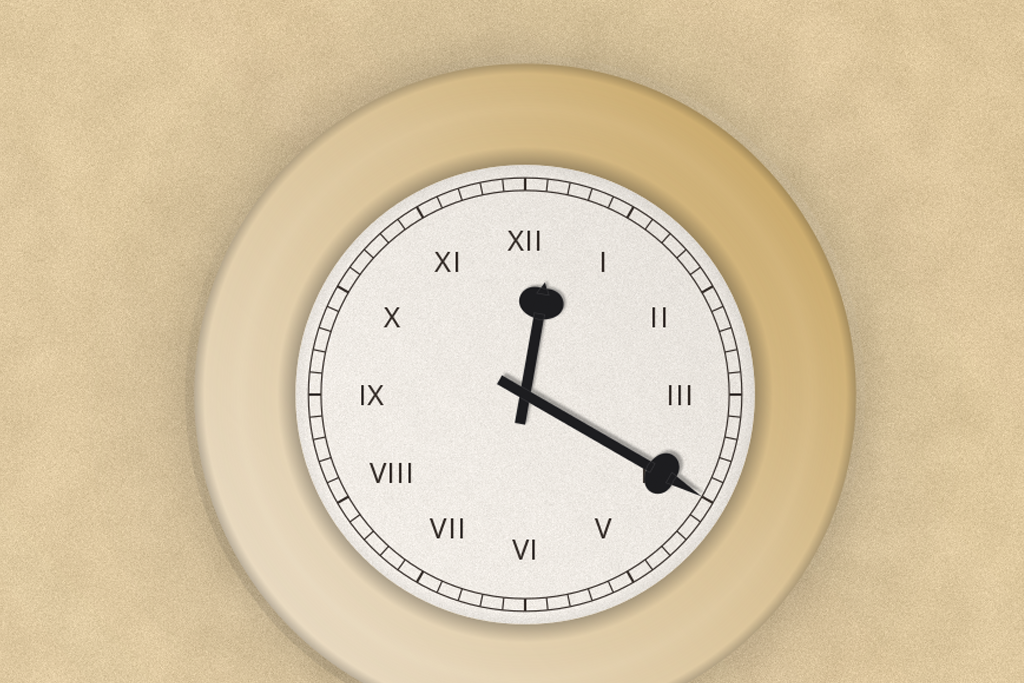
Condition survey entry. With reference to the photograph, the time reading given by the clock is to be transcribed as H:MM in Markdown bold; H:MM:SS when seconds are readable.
**12:20**
